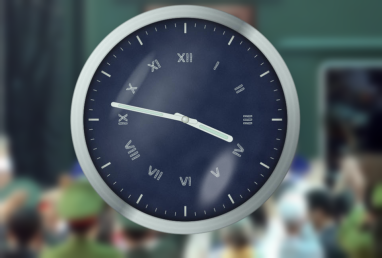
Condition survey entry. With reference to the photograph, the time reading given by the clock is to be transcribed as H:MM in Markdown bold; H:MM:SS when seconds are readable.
**3:47**
